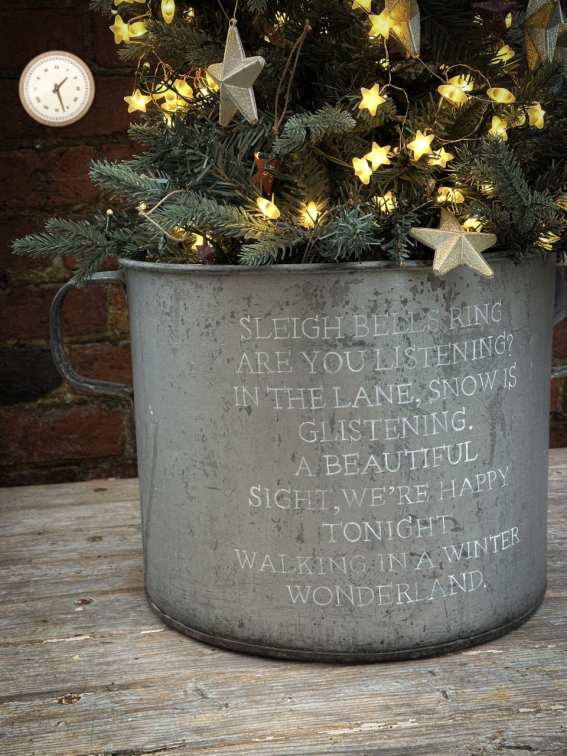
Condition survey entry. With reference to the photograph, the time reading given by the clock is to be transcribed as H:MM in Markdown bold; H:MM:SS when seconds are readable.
**1:27**
